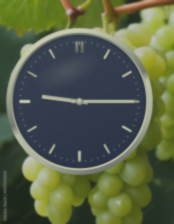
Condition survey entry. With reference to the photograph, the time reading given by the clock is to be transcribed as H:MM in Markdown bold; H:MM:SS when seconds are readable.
**9:15**
